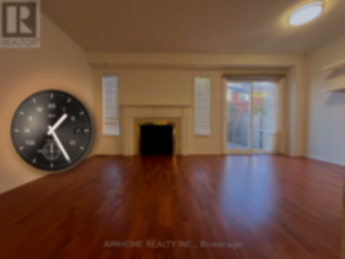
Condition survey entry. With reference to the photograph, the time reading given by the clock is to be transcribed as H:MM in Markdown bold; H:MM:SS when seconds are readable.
**1:25**
